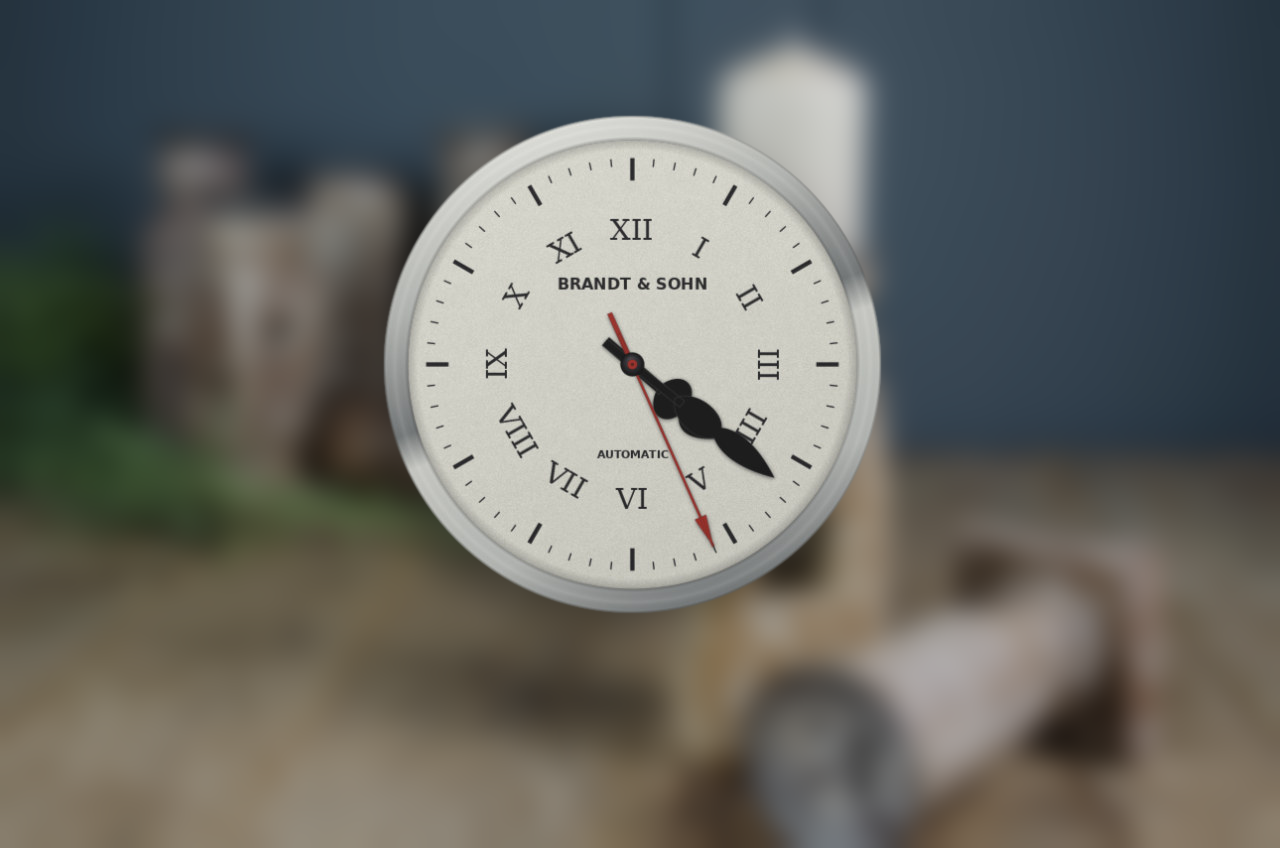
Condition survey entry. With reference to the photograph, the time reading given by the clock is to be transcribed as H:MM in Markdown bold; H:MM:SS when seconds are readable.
**4:21:26**
